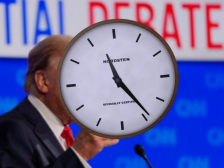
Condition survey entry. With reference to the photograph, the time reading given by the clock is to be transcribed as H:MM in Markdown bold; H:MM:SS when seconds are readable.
**11:24**
